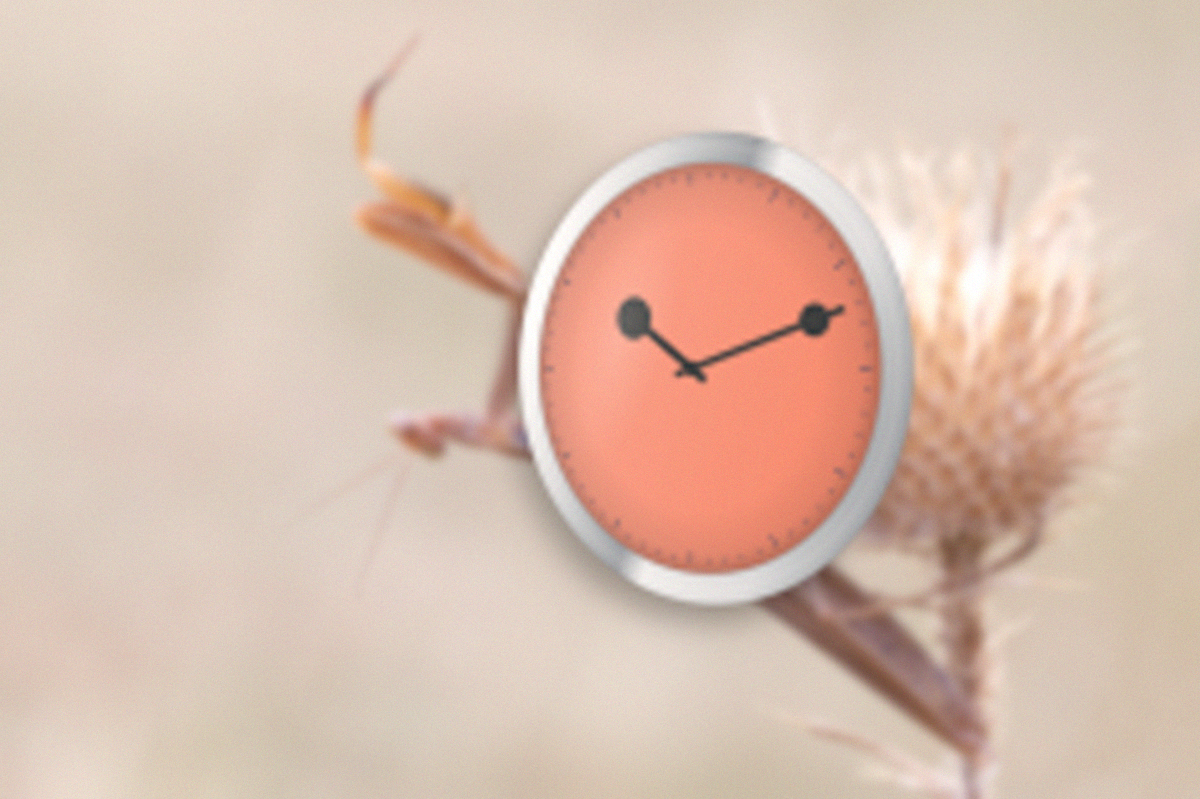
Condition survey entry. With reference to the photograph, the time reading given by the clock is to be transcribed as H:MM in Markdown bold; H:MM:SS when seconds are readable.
**10:12**
